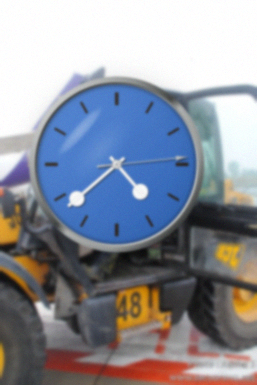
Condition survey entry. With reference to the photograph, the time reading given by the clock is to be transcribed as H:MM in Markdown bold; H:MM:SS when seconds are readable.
**4:38:14**
